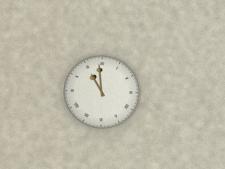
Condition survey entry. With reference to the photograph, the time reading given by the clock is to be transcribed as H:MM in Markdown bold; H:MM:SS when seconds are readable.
**10:59**
